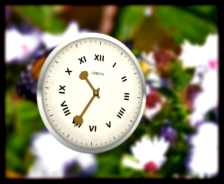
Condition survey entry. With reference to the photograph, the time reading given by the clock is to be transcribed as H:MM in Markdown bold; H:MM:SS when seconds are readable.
**10:35**
